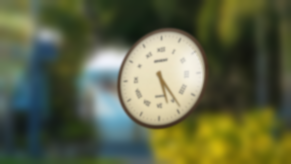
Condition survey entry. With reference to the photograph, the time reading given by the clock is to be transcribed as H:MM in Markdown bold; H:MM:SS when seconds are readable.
**5:24**
